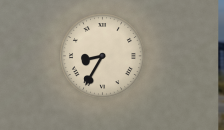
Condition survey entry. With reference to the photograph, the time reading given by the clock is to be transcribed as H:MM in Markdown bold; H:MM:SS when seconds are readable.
**8:35**
